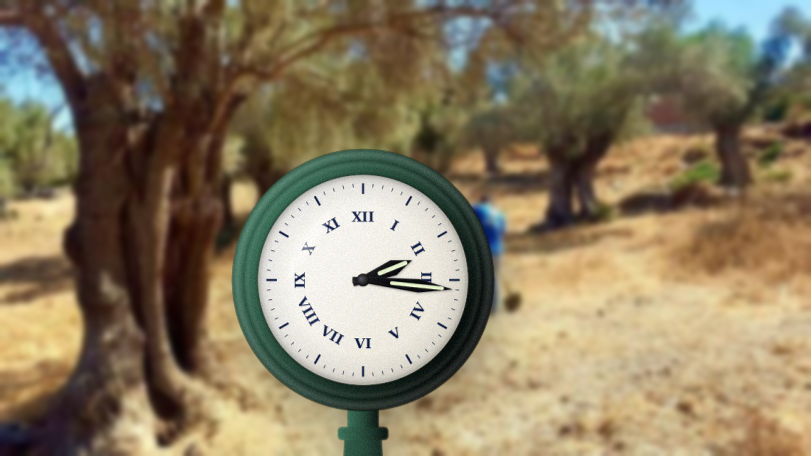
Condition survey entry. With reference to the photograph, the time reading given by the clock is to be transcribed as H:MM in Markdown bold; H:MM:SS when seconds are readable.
**2:16**
